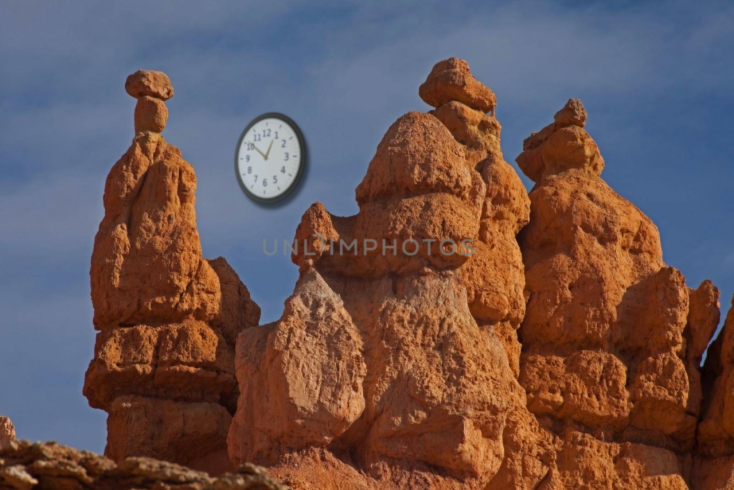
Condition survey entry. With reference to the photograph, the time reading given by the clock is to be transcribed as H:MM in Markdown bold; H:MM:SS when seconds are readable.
**12:51**
